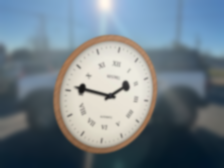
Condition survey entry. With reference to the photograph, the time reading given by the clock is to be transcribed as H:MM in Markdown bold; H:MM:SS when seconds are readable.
**1:46**
